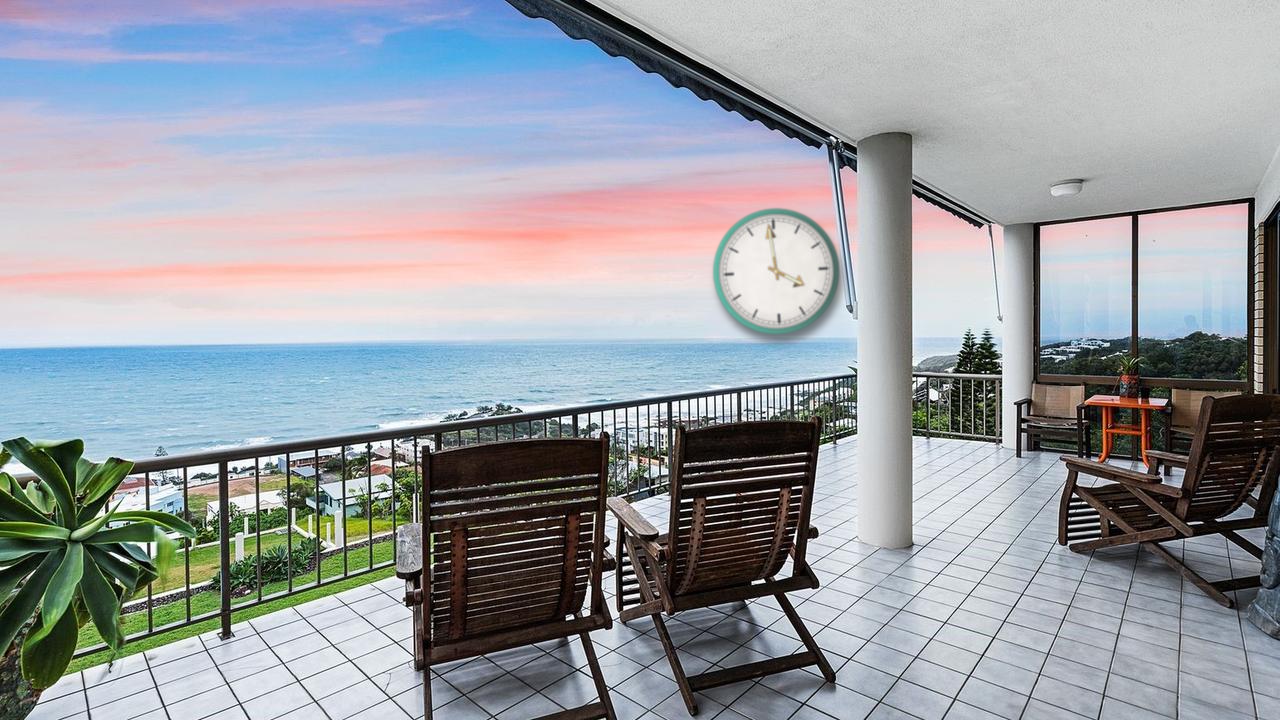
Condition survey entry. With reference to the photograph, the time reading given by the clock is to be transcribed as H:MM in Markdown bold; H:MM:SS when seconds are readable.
**3:59**
